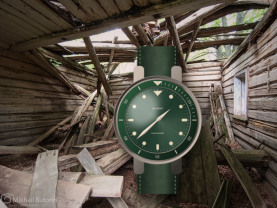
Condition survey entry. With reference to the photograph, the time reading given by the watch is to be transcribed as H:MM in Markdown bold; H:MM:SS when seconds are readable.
**1:38**
